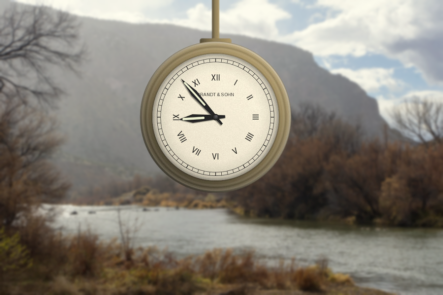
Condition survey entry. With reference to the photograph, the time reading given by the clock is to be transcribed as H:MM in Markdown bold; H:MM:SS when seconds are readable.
**8:53**
